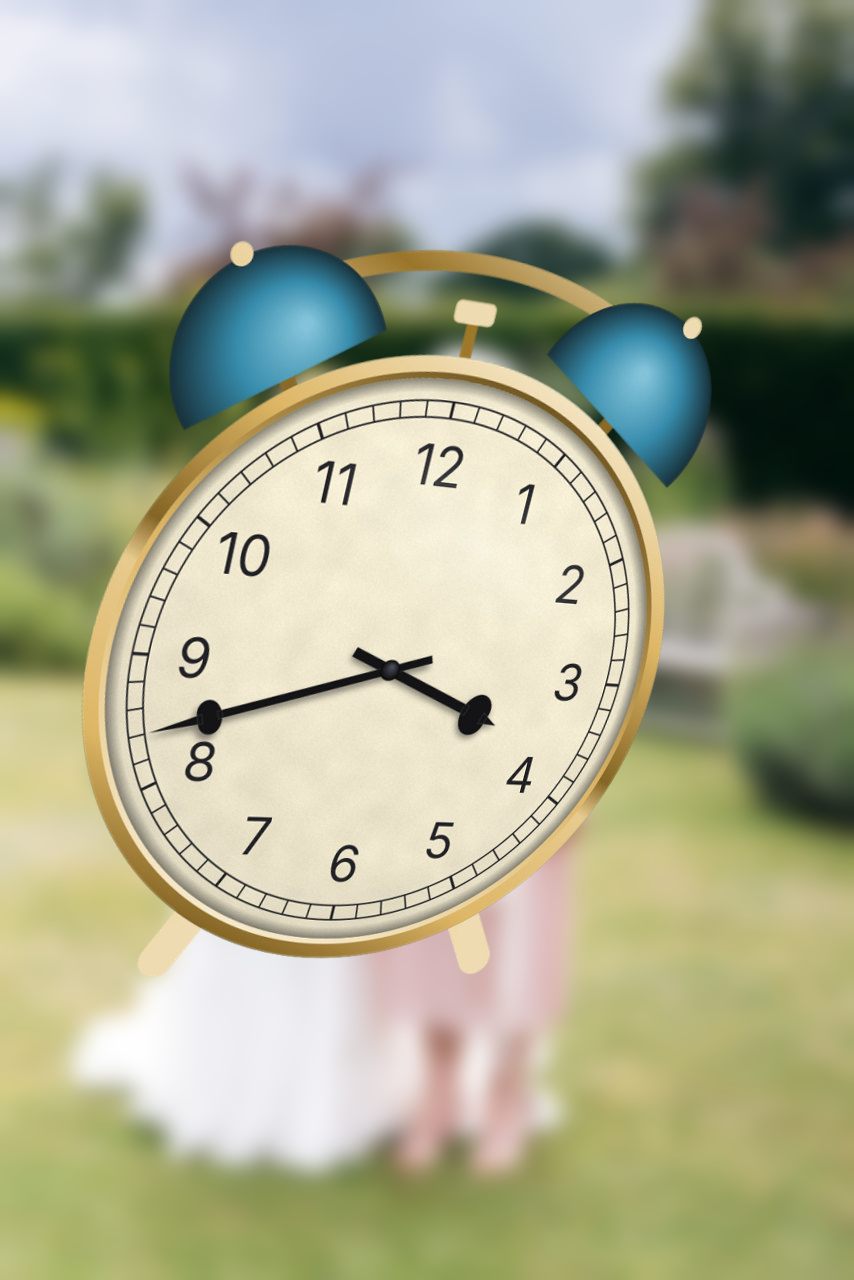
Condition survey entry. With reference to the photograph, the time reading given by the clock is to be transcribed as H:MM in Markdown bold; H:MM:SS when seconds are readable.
**3:42**
